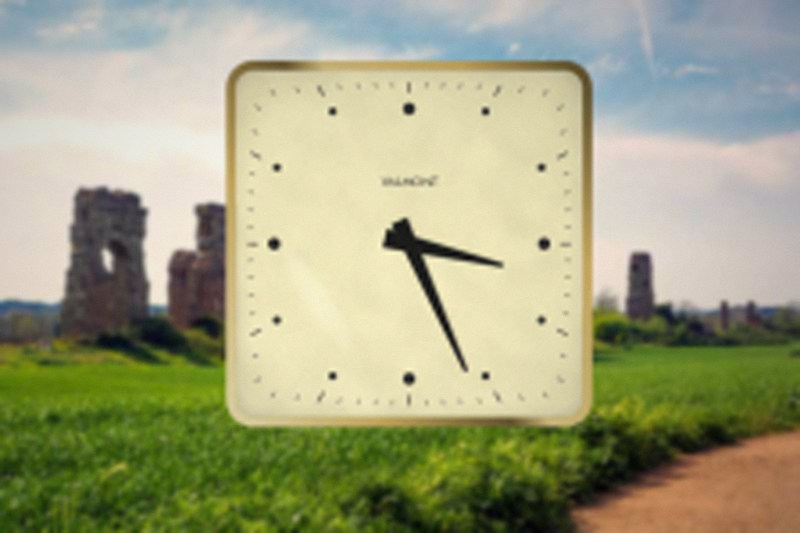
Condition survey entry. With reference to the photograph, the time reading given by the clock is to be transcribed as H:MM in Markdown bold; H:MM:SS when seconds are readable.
**3:26**
